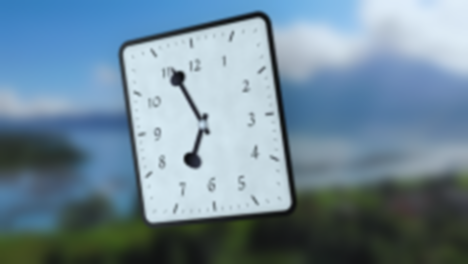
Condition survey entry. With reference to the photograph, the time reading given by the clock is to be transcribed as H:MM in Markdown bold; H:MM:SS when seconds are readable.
**6:56**
